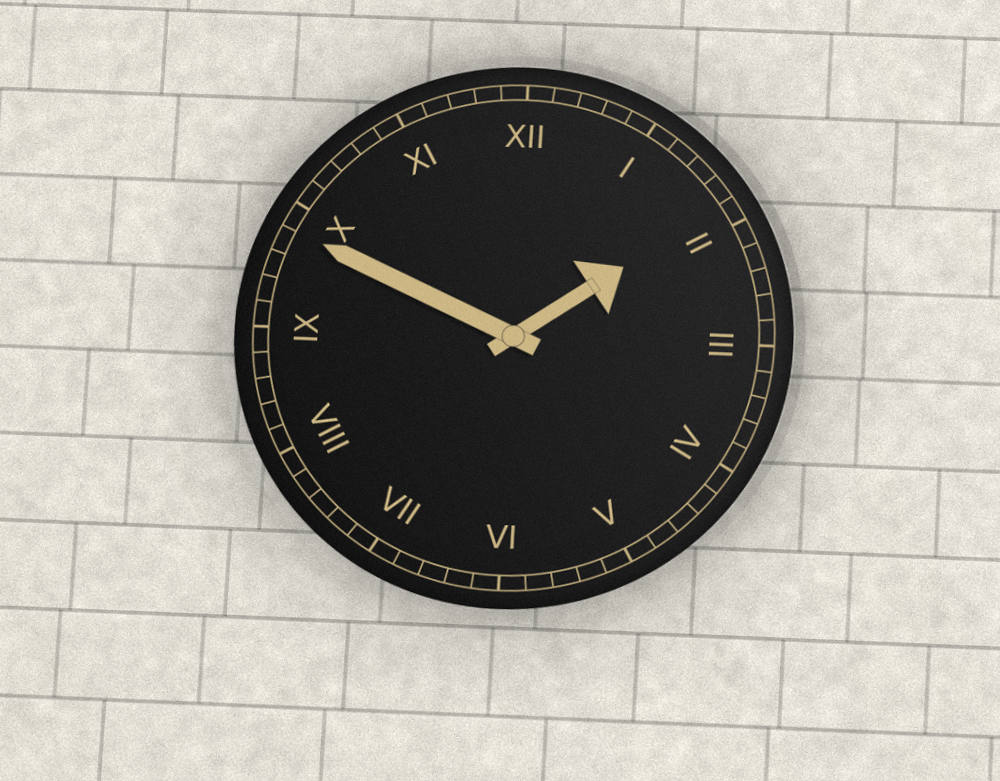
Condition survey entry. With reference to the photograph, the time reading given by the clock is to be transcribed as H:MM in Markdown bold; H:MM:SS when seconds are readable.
**1:49**
